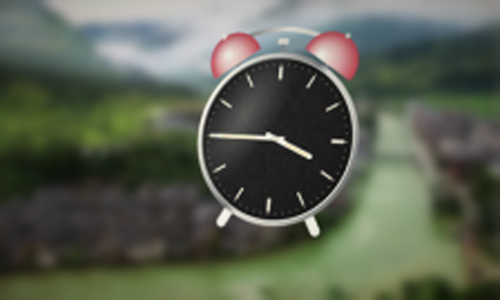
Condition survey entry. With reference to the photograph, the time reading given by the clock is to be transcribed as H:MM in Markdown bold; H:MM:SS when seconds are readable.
**3:45**
